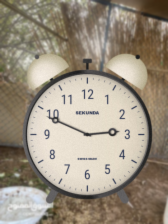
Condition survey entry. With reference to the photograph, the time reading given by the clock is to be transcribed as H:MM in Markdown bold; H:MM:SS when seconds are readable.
**2:49**
